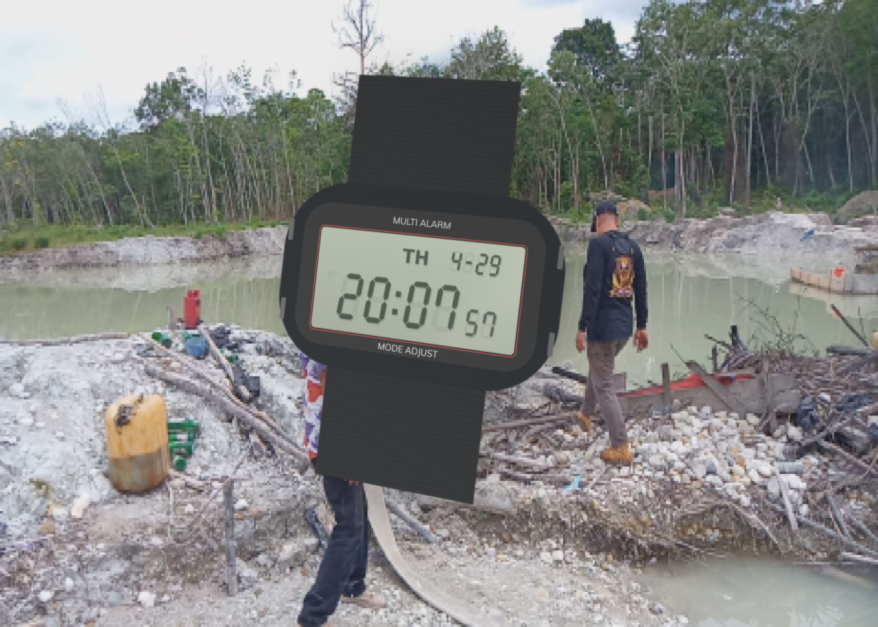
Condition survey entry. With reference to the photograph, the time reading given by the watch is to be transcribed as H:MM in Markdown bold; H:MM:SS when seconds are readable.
**20:07:57**
